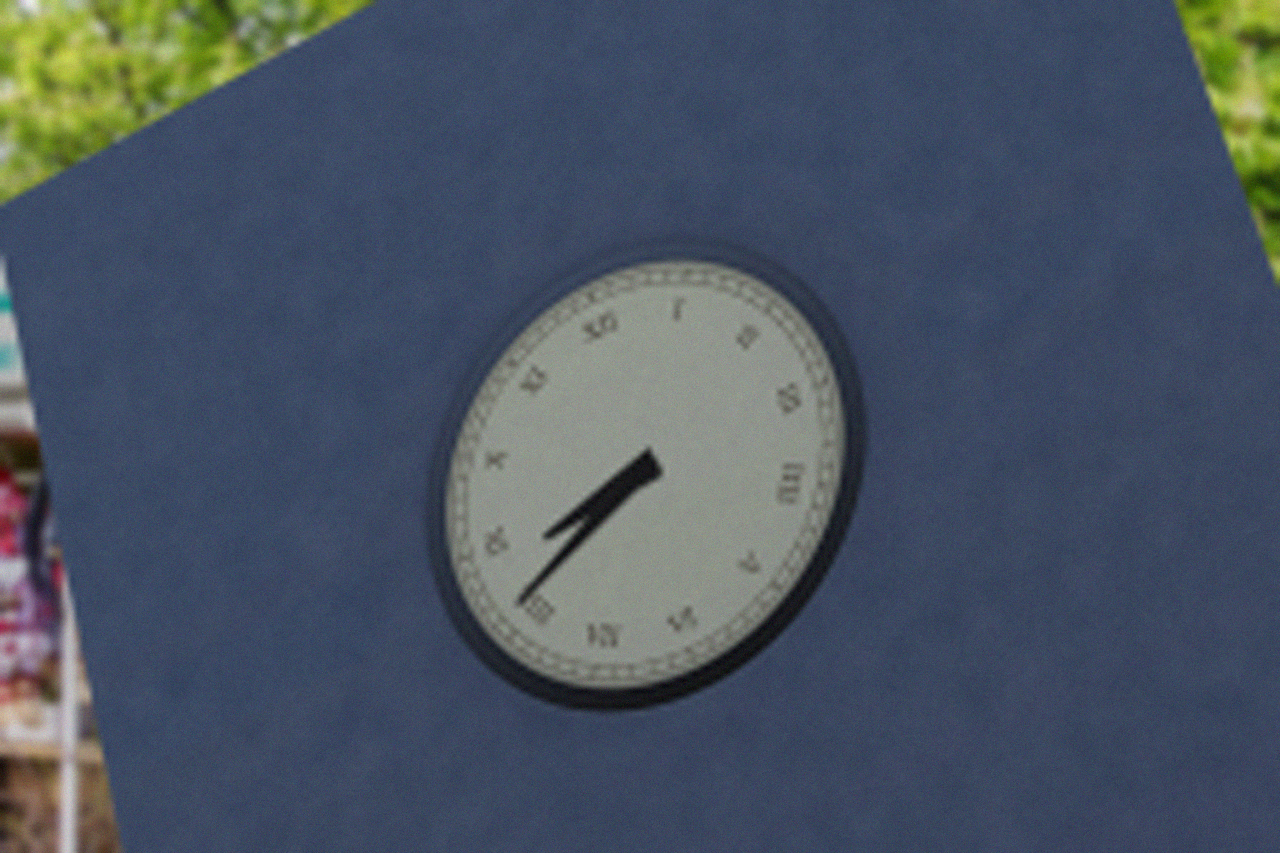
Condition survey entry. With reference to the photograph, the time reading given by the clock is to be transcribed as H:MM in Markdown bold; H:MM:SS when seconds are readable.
**8:41**
